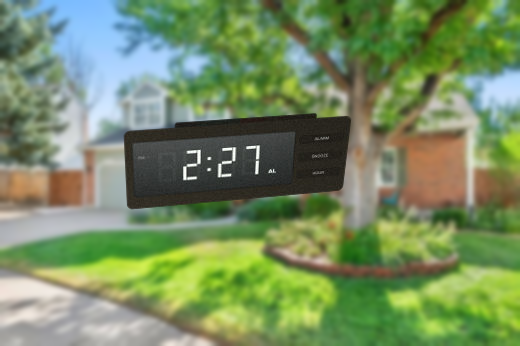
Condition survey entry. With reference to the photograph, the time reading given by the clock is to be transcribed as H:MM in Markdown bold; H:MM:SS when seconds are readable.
**2:27**
